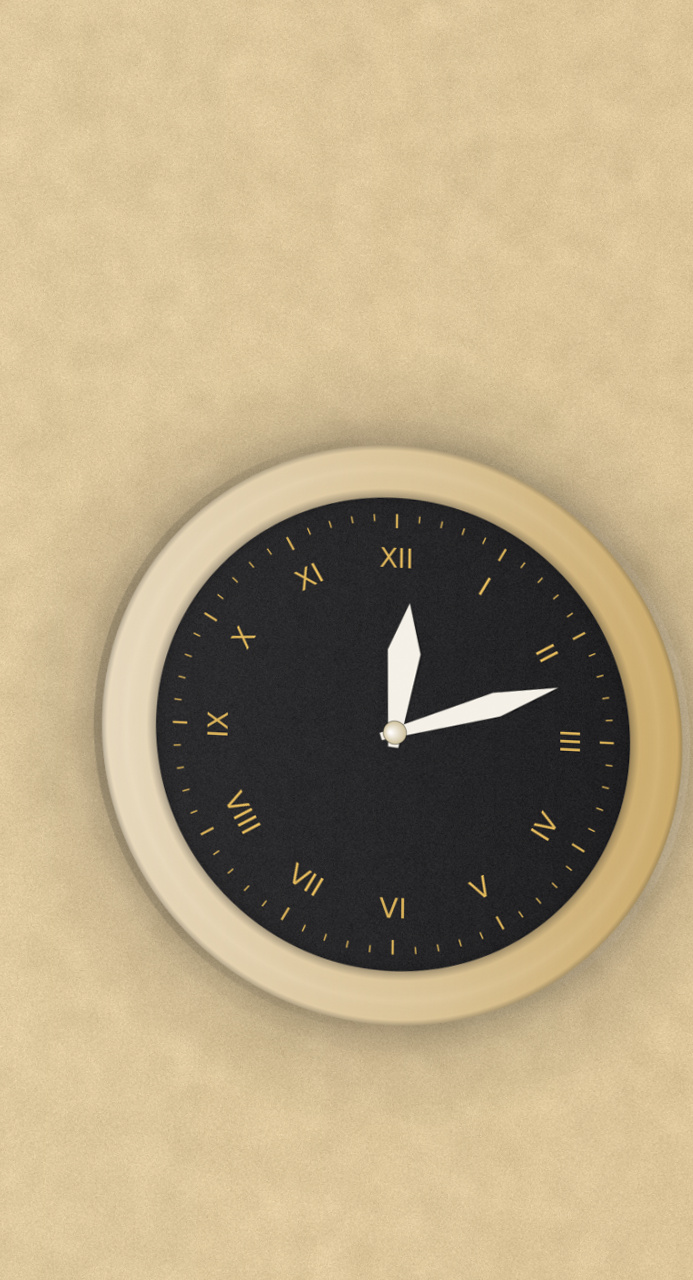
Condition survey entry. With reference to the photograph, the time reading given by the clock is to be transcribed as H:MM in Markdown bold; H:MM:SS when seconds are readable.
**12:12**
